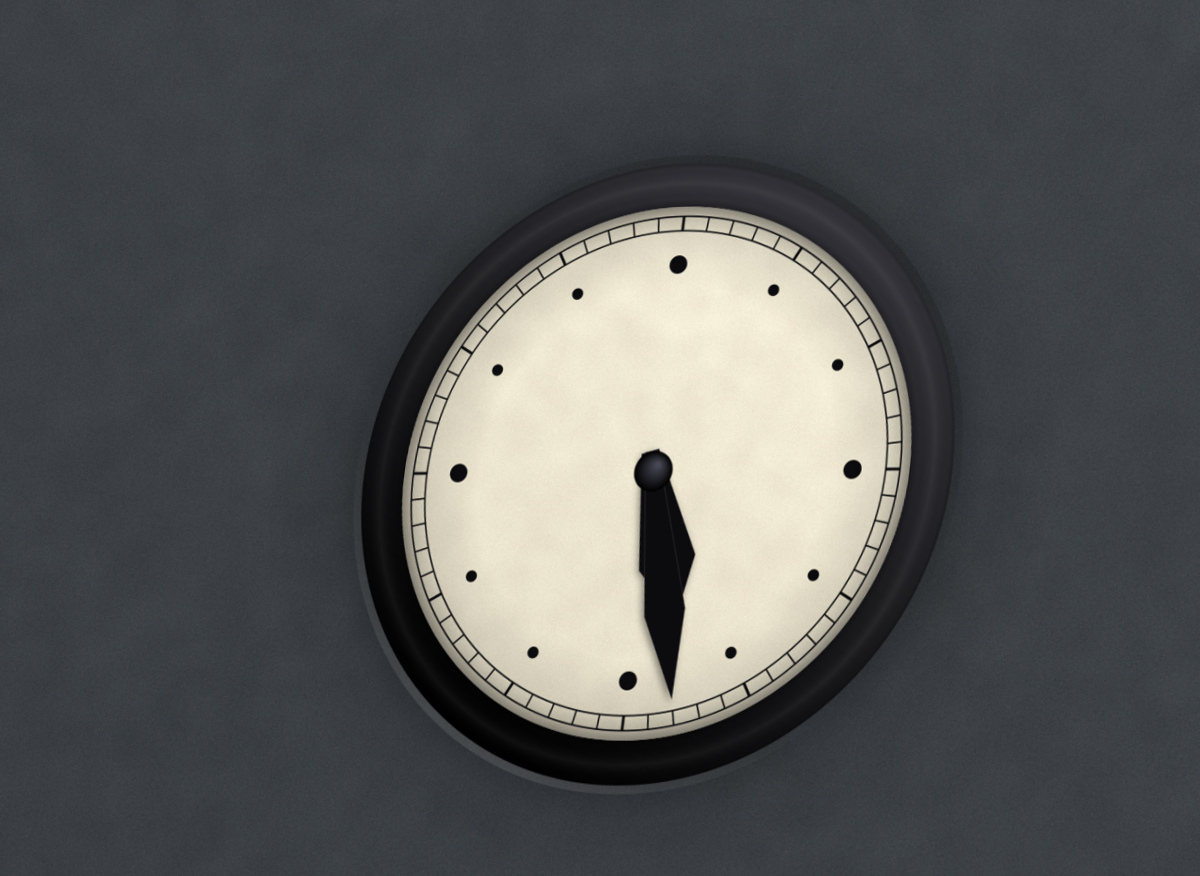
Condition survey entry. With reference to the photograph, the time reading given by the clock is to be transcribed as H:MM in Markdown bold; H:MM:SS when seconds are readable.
**5:28**
